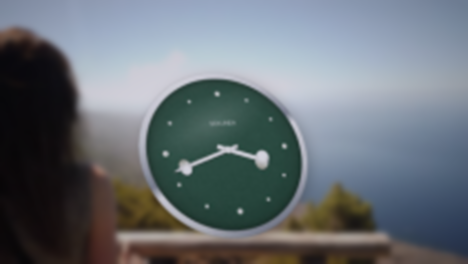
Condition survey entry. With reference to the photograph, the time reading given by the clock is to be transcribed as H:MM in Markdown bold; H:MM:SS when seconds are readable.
**3:42**
